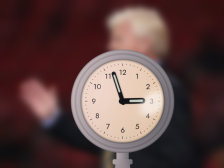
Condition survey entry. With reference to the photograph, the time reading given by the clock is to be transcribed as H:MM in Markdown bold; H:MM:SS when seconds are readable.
**2:57**
